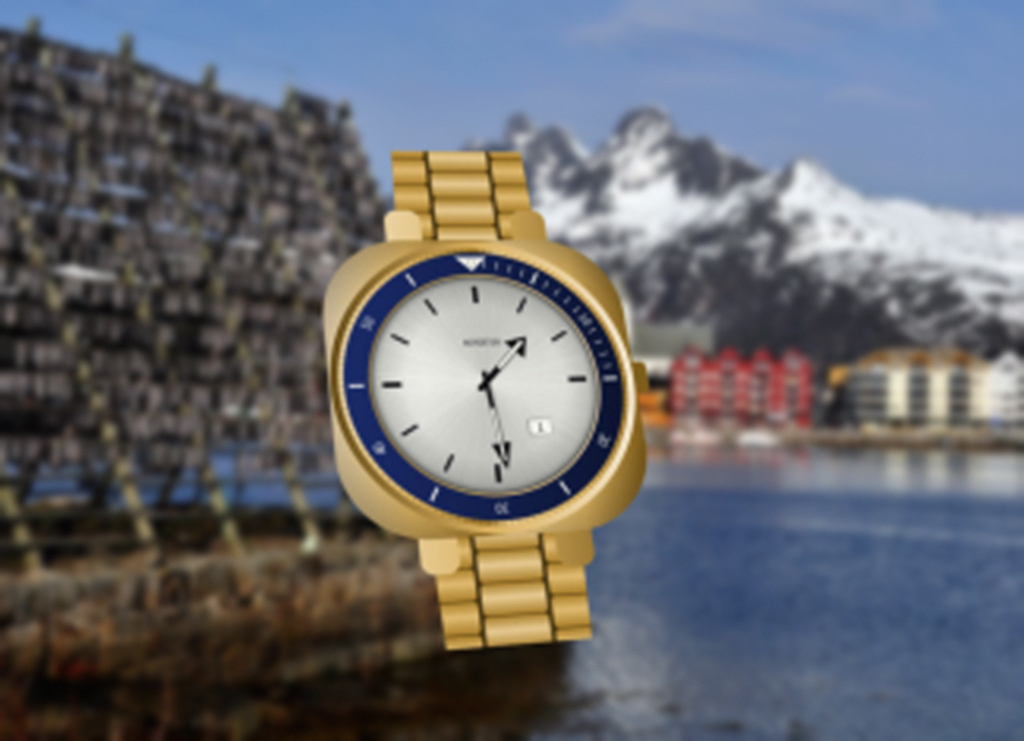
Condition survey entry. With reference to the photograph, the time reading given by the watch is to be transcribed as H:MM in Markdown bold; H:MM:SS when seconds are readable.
**1:29**
